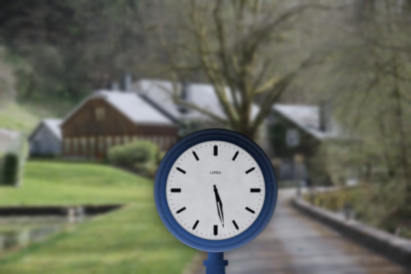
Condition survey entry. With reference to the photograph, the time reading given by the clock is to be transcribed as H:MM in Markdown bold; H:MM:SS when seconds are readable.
**5:28**
